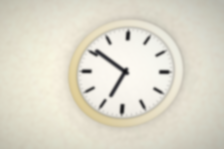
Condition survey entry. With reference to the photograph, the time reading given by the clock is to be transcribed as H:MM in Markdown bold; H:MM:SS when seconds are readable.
**6:51**
